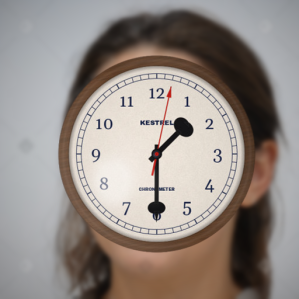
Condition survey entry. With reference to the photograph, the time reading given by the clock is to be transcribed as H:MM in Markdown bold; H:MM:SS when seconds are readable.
**1:30:02**
